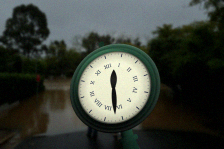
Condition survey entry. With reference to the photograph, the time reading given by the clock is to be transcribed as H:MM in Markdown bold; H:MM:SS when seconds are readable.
**12:32**
